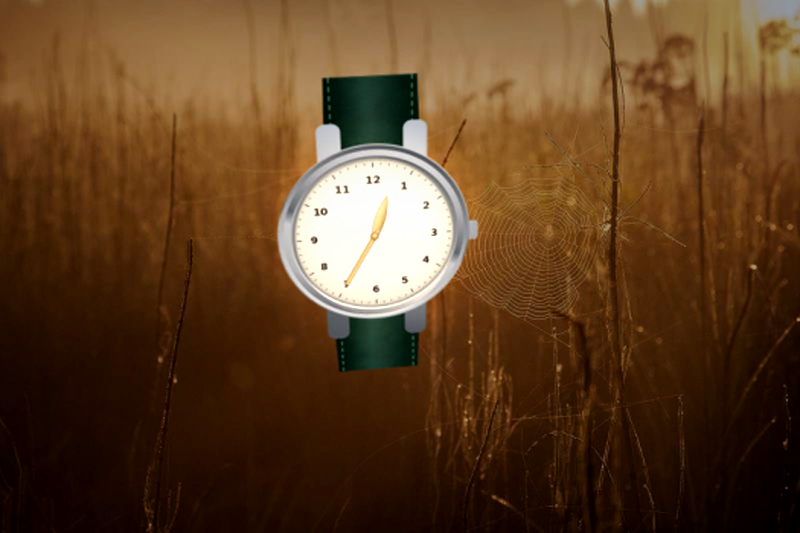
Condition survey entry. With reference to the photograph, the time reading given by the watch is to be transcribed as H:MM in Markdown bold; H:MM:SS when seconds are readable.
**12:35**
